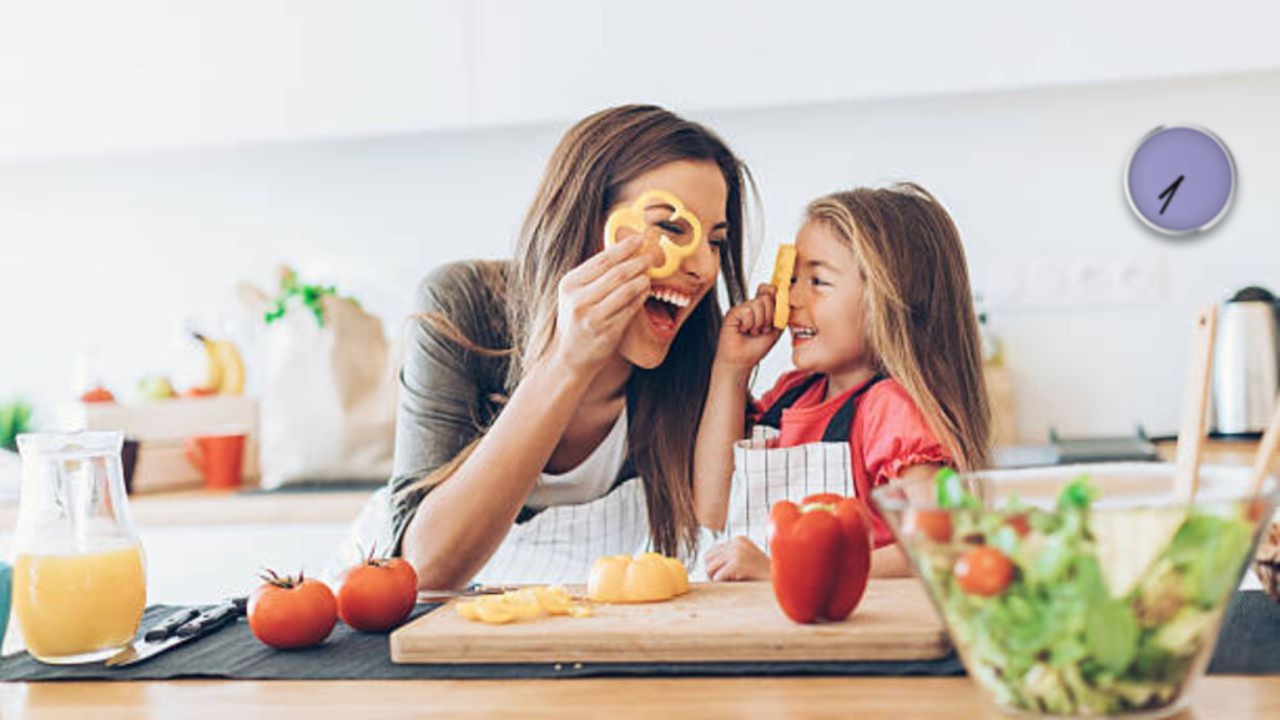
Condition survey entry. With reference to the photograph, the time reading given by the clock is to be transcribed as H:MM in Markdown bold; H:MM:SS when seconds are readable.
**7:35**
